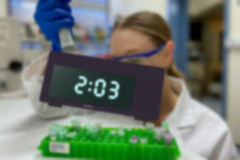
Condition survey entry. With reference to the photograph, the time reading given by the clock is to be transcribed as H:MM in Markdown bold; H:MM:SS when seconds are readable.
**2:03**
